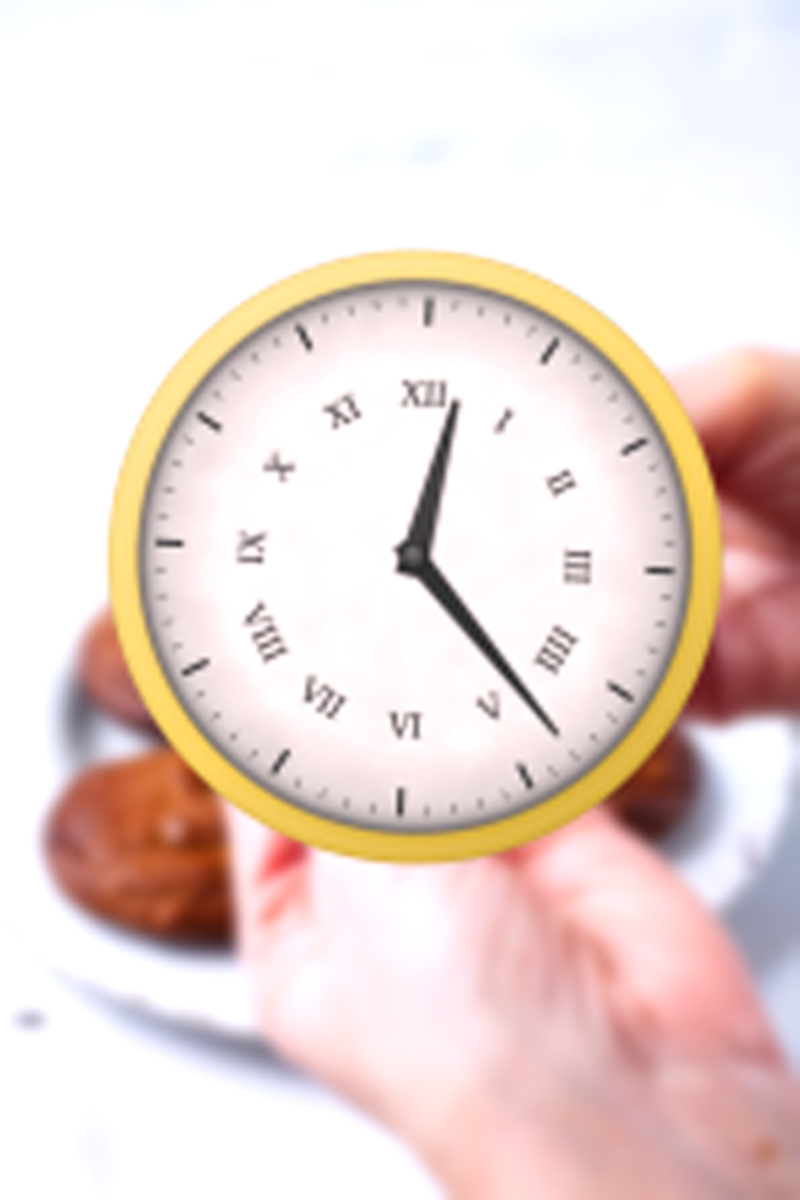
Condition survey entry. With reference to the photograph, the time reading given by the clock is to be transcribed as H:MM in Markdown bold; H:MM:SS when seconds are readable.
**12:23**
